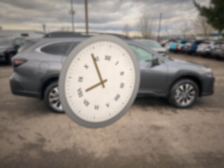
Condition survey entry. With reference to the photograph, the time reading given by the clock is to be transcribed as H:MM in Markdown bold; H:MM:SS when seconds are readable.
**7:54**
